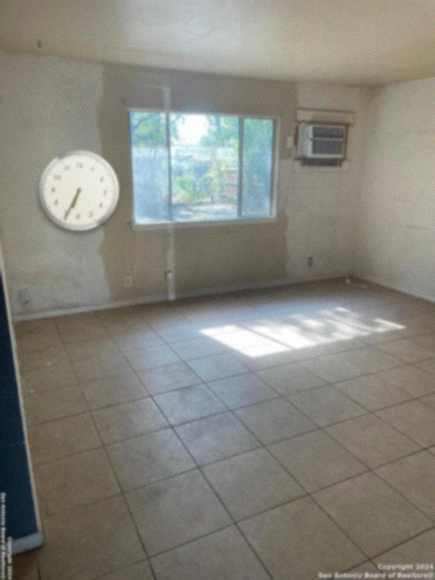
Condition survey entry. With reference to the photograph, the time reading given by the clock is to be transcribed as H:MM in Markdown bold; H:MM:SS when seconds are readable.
**6:34**
